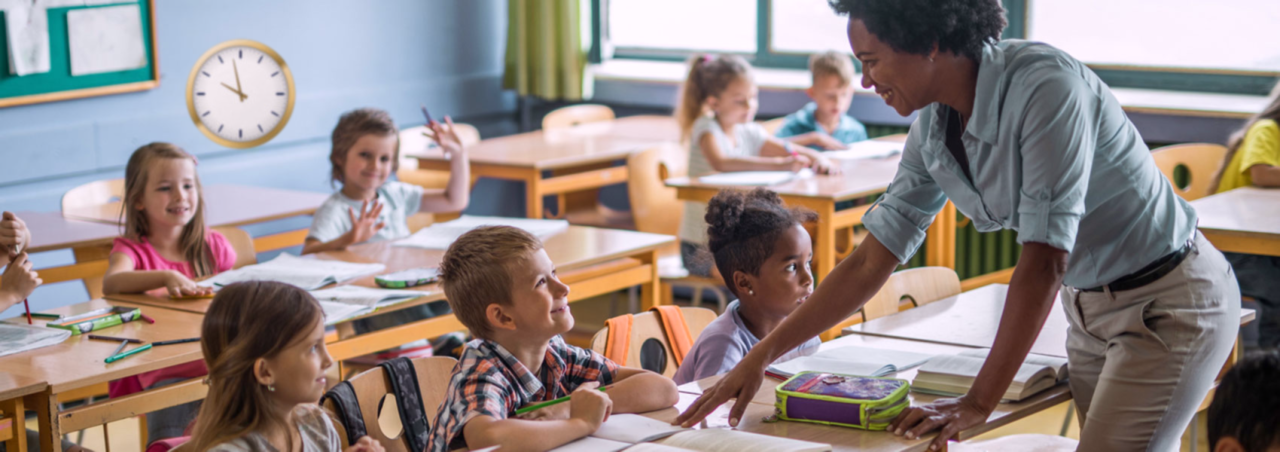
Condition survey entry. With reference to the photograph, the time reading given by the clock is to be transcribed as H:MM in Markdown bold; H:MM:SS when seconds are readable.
**9:58**
